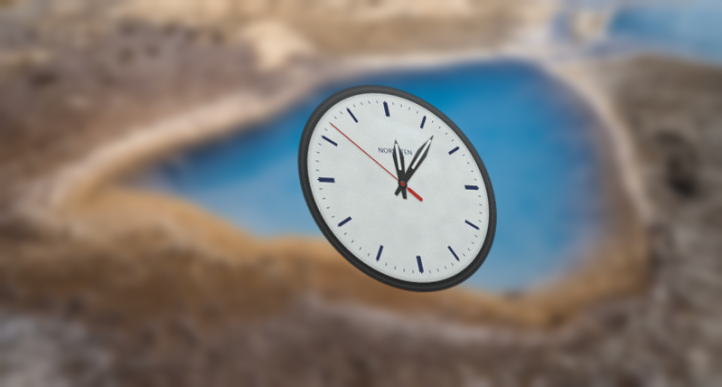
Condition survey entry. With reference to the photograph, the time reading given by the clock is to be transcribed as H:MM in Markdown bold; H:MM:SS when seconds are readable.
**12:06:52**
